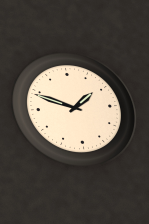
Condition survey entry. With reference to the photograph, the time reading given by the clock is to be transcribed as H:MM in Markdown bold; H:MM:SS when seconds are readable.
**1:49**
